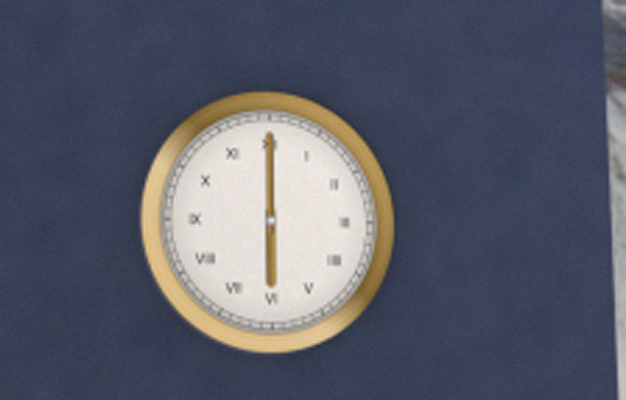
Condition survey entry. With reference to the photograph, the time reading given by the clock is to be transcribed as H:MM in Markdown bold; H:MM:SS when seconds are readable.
**6:00**
